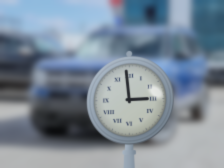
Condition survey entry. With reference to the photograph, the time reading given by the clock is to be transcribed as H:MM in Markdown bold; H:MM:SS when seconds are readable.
**2:59**
